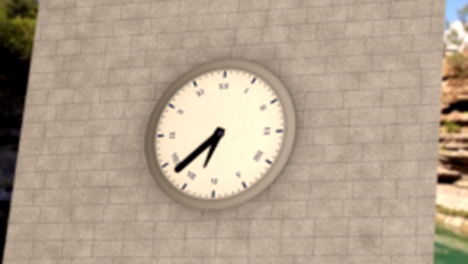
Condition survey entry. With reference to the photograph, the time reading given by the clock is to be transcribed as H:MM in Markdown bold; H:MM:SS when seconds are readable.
**6:38**
